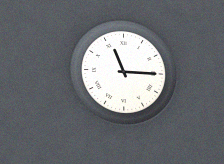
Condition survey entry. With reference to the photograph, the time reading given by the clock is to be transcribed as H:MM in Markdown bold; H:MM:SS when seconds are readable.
**11:15**
